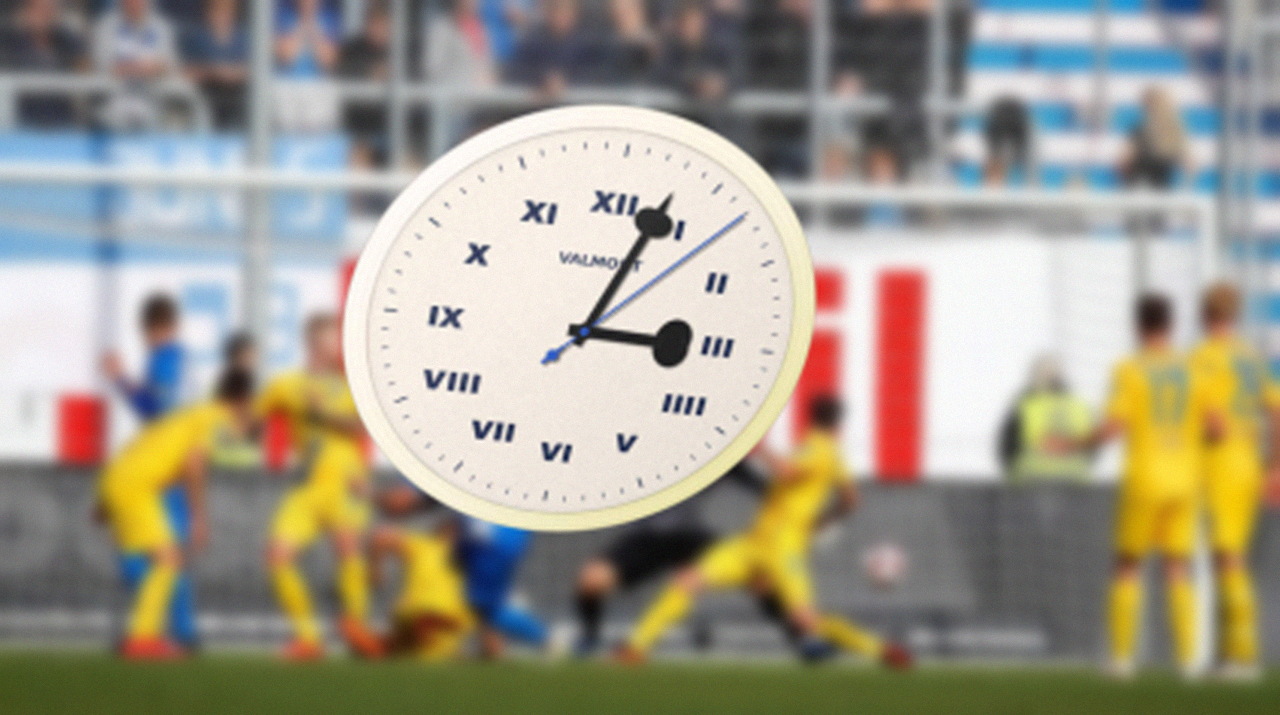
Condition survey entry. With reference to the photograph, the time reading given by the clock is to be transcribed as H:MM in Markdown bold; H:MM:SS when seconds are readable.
**3:03:07**
